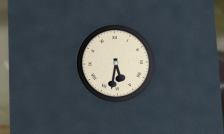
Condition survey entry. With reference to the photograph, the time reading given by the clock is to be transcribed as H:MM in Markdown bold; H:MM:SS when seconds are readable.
**5:32**
